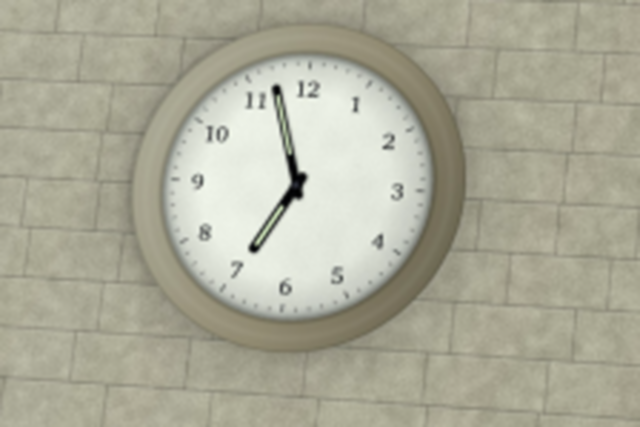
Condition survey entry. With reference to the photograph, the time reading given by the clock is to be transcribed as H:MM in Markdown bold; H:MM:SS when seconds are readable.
**6:57**
